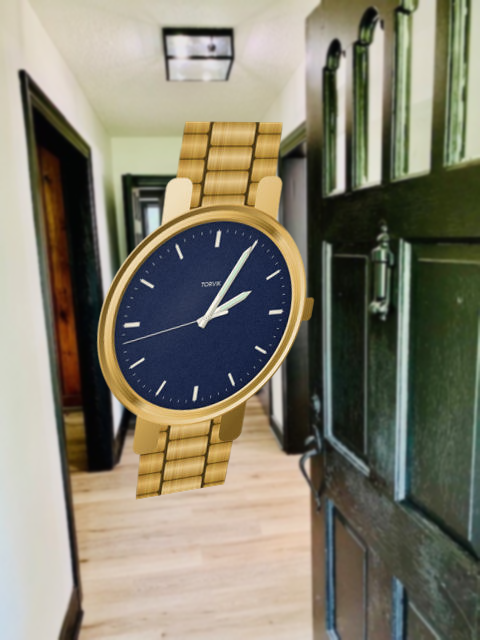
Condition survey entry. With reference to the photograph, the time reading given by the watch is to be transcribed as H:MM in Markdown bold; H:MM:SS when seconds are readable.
**2:04:43**
